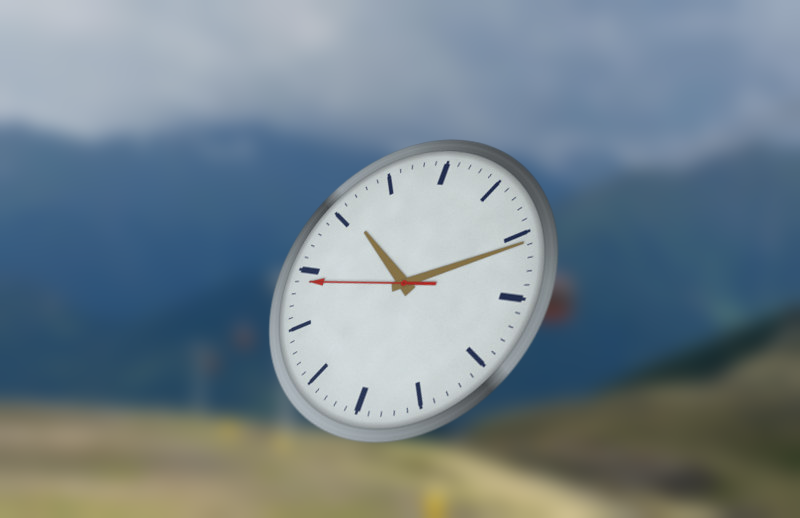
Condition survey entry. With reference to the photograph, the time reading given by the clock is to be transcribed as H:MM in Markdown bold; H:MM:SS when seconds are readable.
**10:10:44**
